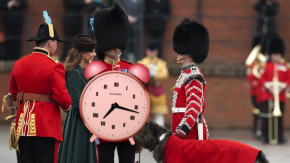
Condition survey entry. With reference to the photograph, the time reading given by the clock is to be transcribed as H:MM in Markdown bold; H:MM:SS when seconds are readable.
**7:17**
